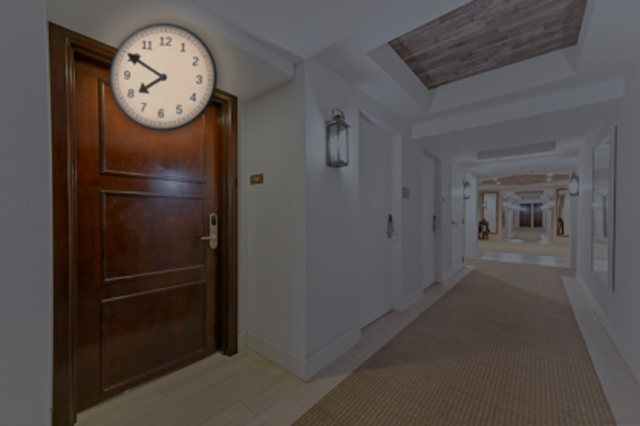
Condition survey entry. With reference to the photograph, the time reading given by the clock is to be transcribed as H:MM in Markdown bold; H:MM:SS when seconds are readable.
**7:50**
